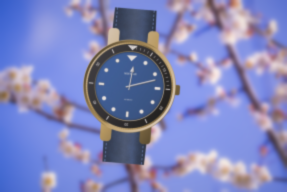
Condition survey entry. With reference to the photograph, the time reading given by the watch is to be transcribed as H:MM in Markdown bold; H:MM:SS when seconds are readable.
**12:12**
